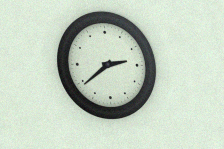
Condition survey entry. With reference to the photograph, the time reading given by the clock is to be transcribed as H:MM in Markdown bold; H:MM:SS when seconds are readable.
**2:39**
